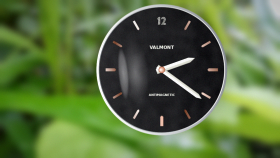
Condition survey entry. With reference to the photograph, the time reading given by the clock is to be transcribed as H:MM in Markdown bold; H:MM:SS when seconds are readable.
**2:21**
